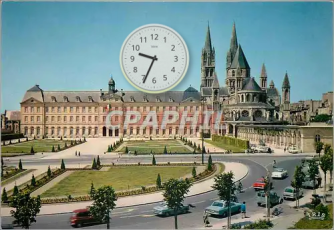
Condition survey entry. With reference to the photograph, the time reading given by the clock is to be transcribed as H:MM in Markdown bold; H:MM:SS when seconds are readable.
**9:34**
